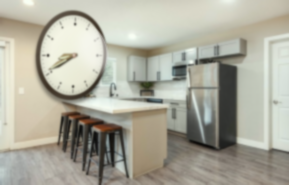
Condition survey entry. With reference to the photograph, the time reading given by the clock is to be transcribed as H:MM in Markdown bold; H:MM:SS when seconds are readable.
**8:41**
